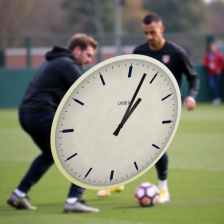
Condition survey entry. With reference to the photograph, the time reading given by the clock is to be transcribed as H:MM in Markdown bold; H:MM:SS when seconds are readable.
**1:03**
